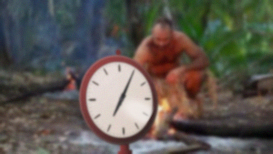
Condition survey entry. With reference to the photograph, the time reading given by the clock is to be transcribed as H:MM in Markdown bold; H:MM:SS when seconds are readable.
**7:05**
